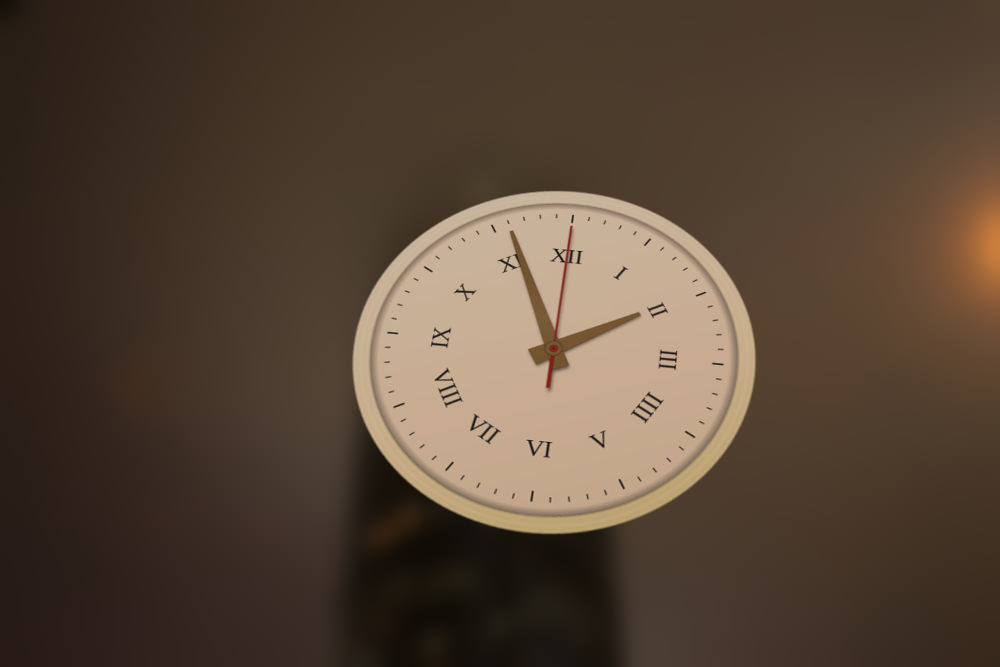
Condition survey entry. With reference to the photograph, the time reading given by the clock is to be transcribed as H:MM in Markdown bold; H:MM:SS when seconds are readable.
**1:56:00**
